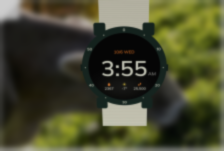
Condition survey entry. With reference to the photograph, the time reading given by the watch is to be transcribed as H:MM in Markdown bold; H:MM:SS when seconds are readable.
**3:55**
